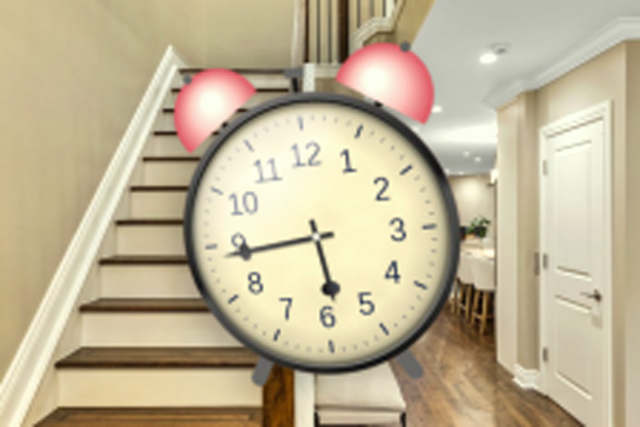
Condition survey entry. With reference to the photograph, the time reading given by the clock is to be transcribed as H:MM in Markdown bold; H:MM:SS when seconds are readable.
**5:44**
